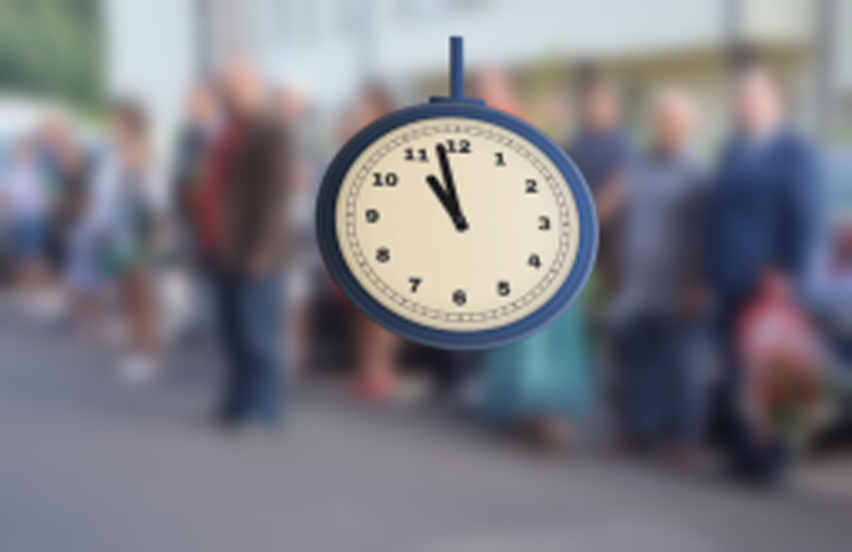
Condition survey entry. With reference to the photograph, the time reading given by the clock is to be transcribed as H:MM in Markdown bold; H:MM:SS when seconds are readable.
**10:58**
